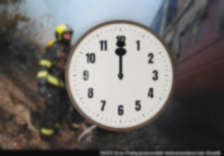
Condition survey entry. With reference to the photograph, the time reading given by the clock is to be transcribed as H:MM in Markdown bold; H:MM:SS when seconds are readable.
**12:00**
